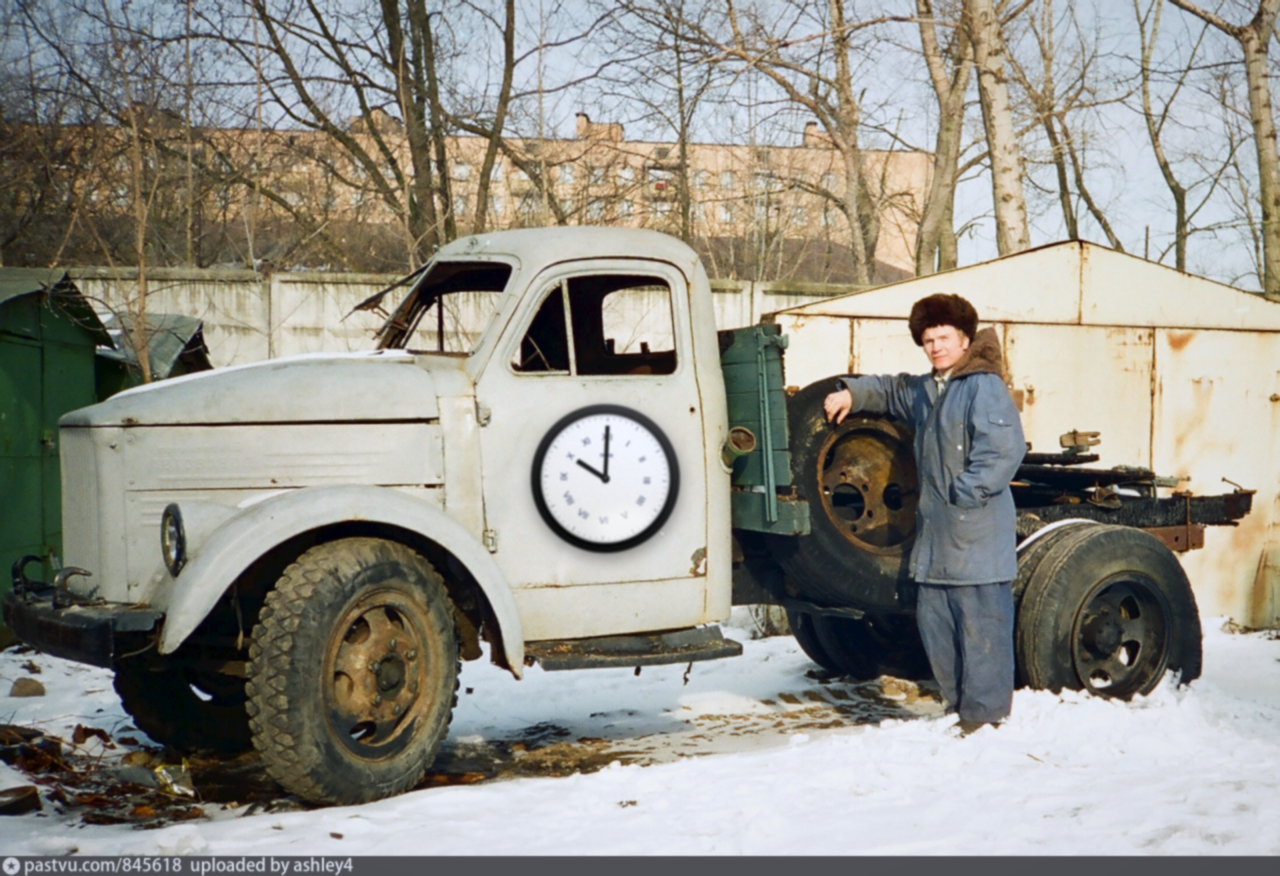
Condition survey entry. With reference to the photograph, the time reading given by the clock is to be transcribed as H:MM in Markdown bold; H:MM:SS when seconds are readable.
**10:00**
